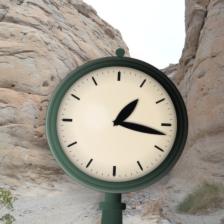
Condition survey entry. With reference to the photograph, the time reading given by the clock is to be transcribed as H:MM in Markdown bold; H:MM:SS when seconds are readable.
**1:17**
